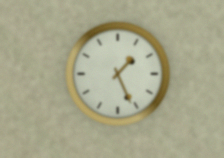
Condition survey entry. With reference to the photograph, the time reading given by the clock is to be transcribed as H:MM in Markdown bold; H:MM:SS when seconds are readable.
**1:26**
